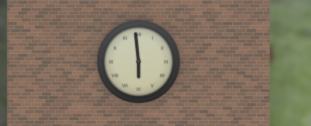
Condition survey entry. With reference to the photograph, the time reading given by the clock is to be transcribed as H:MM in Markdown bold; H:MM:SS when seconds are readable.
**5:59**
